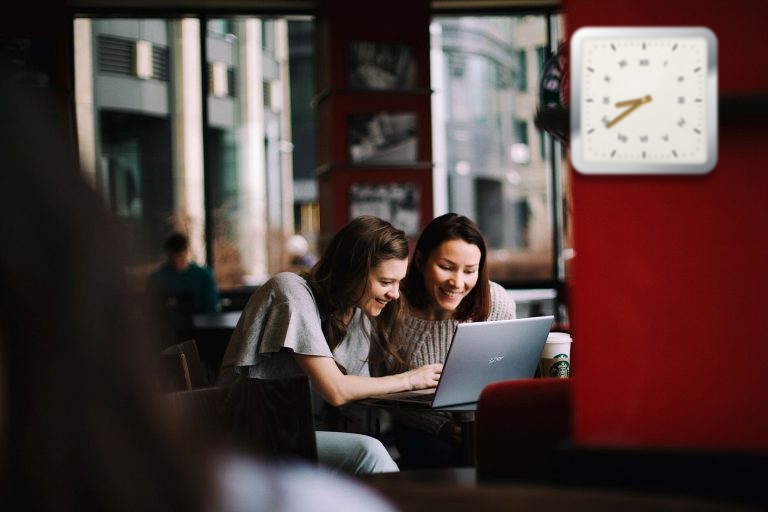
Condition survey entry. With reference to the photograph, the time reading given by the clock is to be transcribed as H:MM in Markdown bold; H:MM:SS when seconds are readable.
**8:39**
